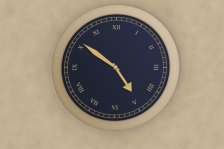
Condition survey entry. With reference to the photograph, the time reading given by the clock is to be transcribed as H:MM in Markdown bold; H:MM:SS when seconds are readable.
**4:51**
